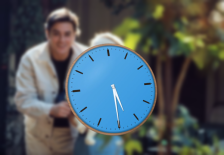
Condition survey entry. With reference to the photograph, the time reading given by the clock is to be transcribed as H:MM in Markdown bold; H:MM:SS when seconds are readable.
**5:30**
